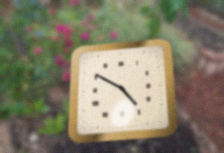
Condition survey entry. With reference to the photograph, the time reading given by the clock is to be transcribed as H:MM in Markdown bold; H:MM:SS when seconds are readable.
**4:51**
